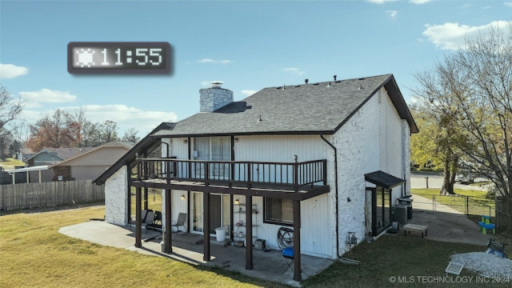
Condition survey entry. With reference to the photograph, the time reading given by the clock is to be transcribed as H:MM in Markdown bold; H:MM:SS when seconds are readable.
**11:55**
